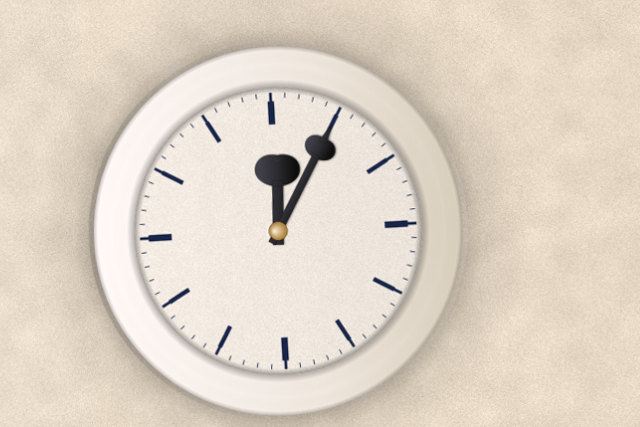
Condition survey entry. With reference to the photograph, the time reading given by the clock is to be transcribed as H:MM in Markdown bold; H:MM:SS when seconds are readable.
**12:05**
